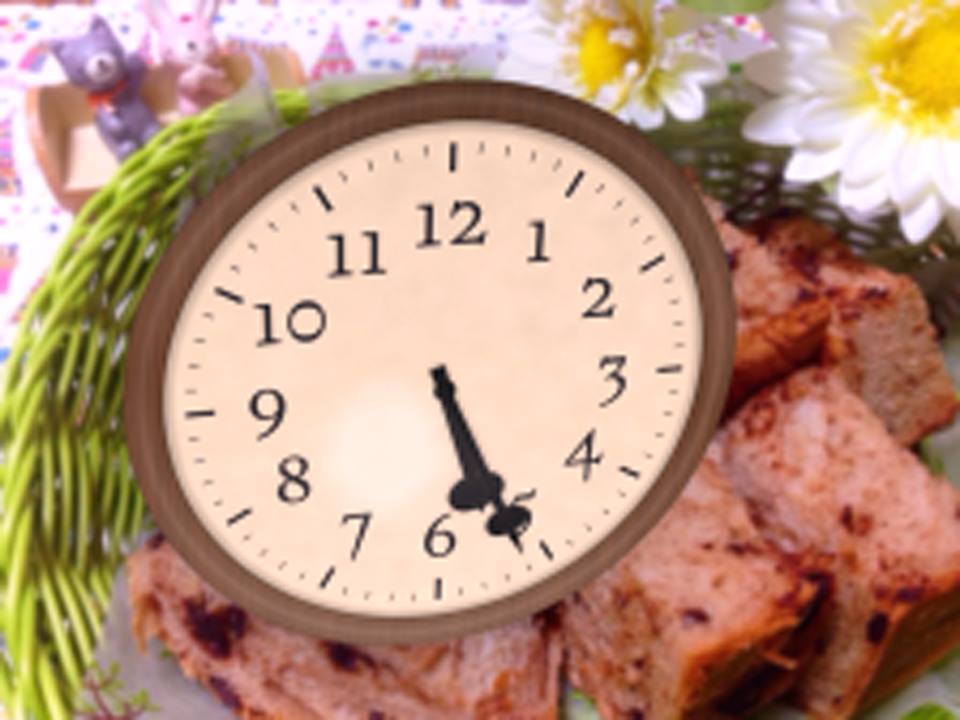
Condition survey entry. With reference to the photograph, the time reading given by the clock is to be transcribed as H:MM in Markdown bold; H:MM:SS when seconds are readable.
**5:26**
